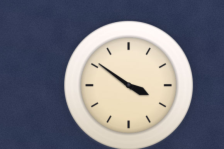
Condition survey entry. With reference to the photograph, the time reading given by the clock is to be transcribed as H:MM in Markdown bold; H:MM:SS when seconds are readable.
**3:51**
